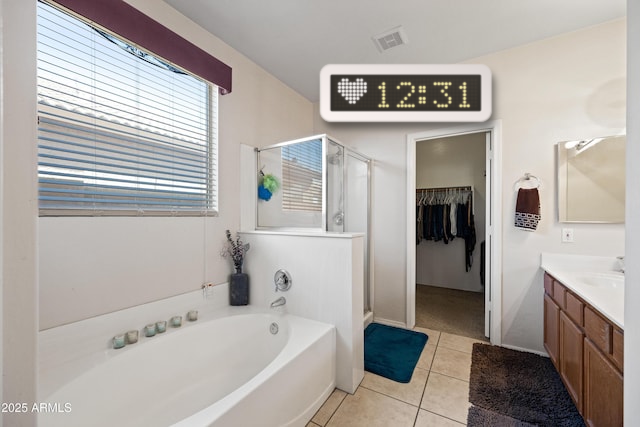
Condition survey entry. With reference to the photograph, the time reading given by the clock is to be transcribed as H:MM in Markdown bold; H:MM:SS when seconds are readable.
**12:31**
